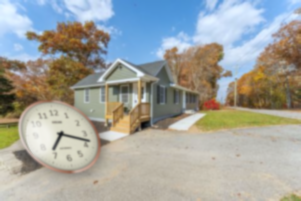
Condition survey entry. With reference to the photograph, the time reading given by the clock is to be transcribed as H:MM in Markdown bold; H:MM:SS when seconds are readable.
**7:18**
